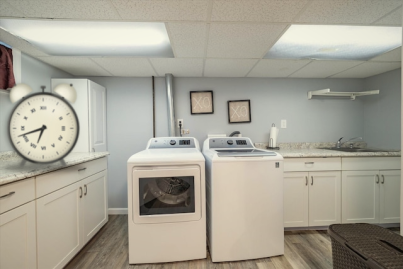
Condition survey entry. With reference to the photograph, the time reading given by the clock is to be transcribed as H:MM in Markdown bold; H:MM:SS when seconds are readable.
**6:42**
